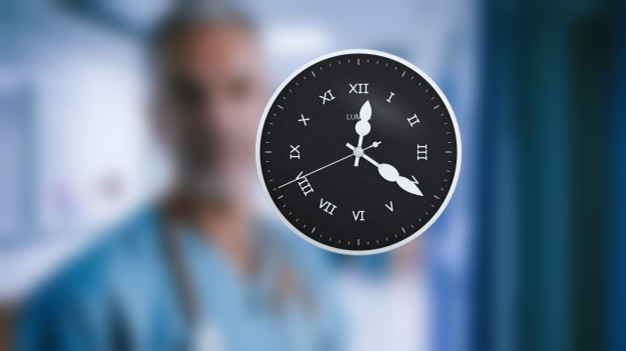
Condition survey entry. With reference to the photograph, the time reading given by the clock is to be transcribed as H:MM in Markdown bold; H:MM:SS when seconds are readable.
**12:20:41**
